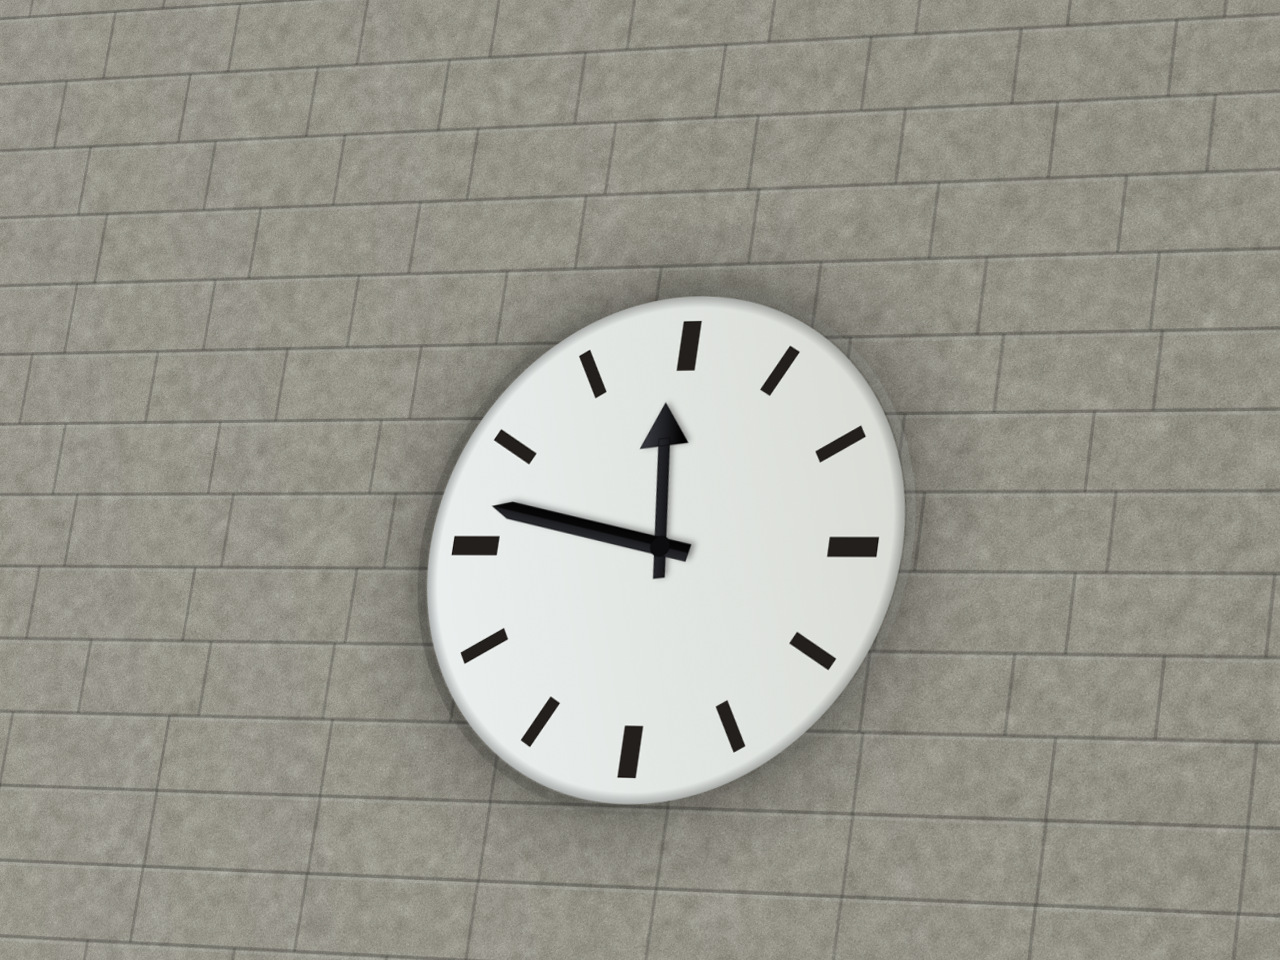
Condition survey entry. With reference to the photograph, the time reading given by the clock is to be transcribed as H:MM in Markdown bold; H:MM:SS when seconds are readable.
**11:47**
